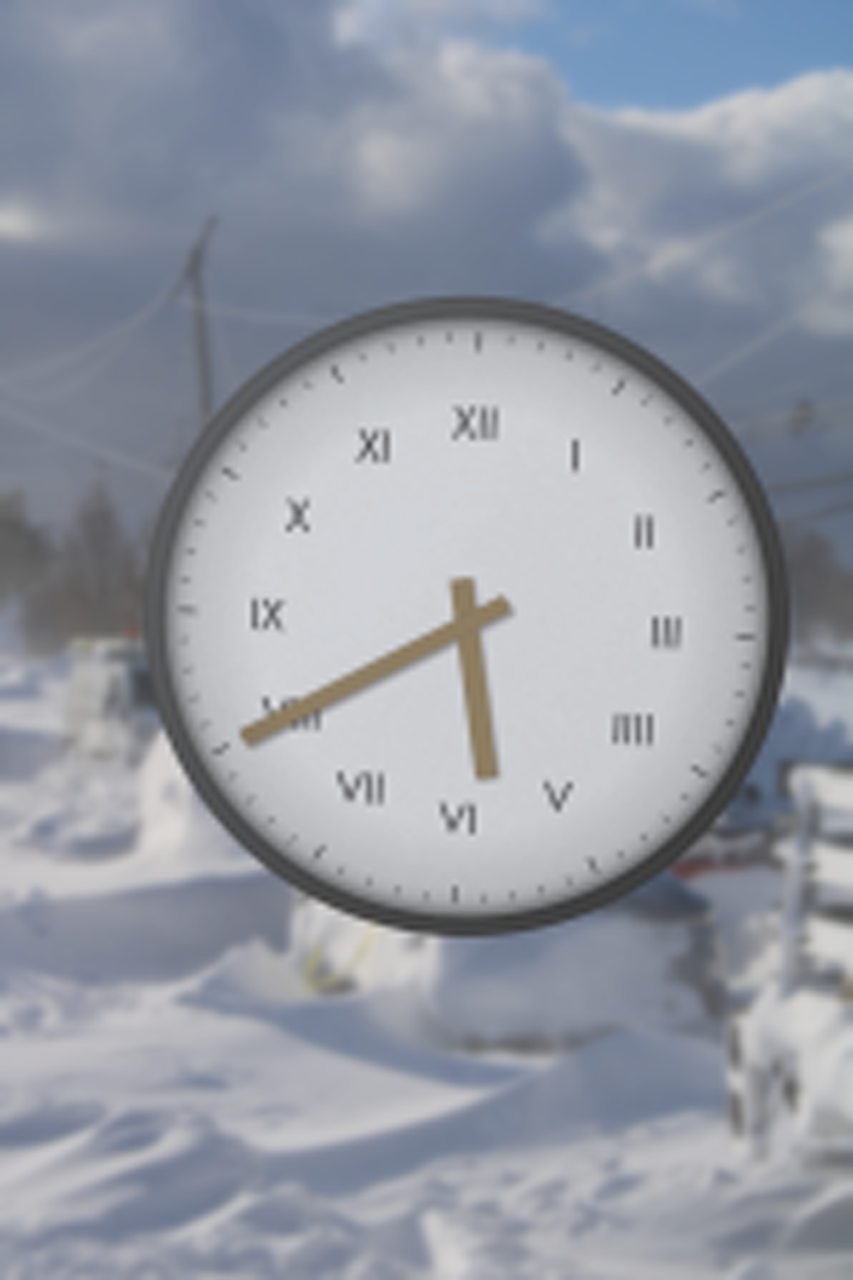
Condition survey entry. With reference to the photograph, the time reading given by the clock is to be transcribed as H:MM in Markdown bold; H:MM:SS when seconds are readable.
**5:40**
